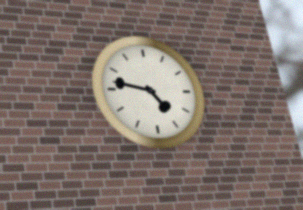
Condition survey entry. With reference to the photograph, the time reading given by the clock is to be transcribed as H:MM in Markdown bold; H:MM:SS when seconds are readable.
**4:47**
